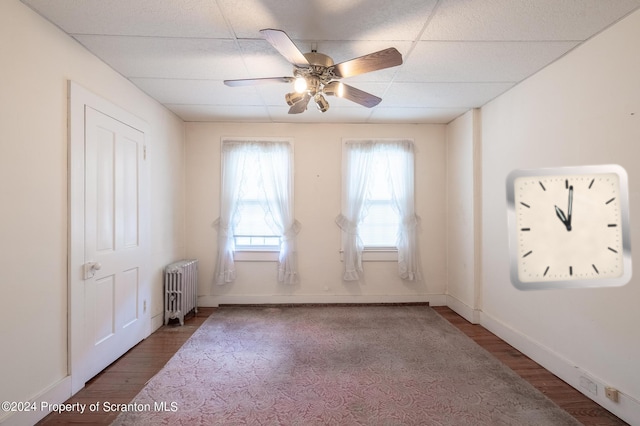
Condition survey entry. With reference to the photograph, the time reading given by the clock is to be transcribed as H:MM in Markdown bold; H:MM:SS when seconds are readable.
**11:01**
